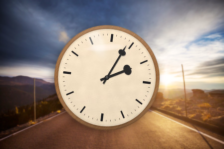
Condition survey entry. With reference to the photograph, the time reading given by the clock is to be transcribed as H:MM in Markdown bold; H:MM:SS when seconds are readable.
**2:04**
